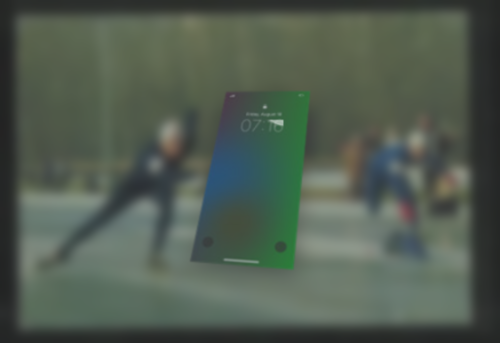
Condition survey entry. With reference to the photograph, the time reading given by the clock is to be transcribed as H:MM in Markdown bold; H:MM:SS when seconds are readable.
**7:16**
